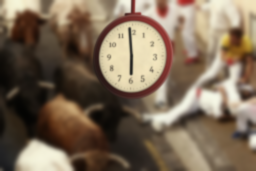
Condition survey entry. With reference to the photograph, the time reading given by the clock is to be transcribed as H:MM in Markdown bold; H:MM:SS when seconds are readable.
**5:59**
